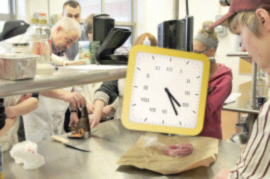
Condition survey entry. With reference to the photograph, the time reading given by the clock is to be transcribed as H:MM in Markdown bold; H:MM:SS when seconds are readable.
**4:25**
